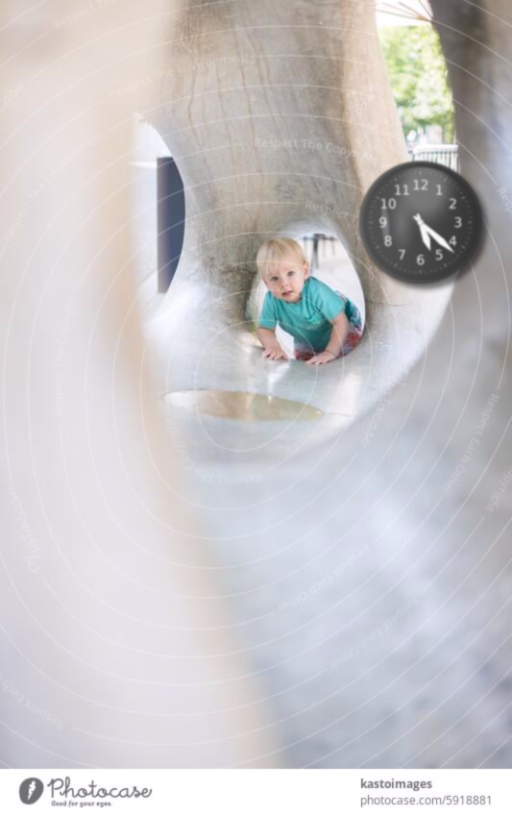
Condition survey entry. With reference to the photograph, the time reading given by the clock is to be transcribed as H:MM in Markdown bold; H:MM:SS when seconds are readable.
**5:22**
